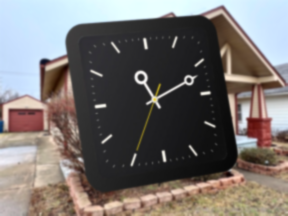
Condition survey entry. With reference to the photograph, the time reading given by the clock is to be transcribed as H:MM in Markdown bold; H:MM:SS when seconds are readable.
**11:11:35**
